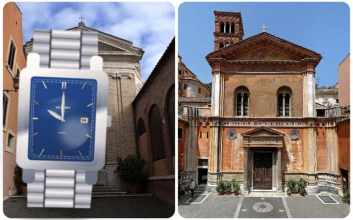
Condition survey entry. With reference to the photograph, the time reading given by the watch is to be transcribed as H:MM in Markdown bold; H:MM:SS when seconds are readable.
**10:00**
